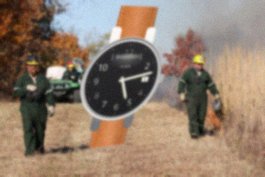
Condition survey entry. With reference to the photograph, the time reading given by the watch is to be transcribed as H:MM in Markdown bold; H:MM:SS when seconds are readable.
**5:13**
